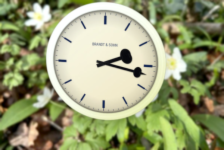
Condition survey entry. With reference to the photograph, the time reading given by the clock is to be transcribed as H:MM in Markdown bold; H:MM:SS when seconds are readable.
**2:17**
